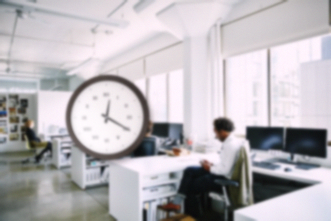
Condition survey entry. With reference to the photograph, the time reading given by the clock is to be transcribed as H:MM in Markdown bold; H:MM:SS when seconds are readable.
**12:20**
